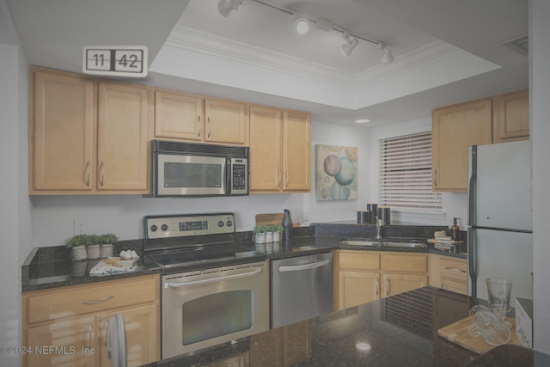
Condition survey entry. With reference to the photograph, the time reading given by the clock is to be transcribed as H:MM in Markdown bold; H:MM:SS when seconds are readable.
**11:42**
